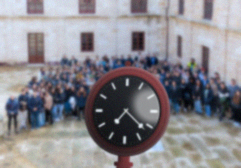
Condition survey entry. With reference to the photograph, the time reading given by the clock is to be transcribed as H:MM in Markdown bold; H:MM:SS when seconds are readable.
**7:22**
